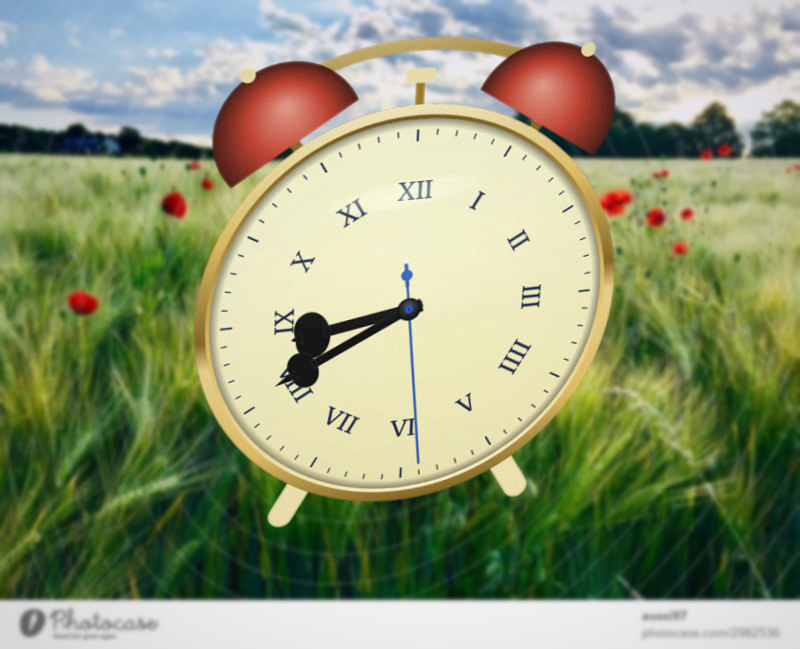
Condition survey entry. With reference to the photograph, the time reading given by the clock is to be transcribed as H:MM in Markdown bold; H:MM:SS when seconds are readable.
**8:40:29**
